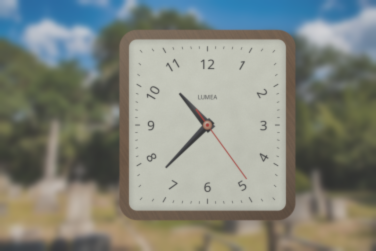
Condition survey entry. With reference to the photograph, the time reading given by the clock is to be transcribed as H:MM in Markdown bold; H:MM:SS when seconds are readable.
**10:37:24**
